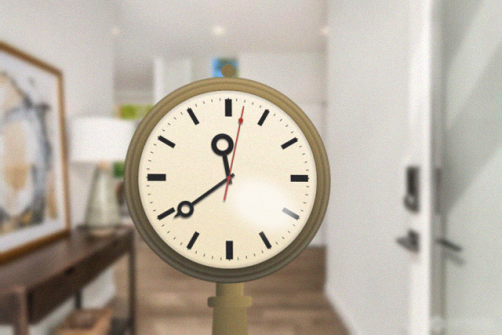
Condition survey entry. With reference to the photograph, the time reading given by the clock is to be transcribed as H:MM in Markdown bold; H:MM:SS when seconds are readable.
**11:39:02**
